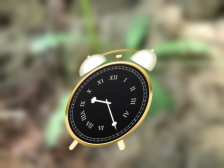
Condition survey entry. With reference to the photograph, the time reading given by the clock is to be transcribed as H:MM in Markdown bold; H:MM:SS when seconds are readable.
**9:25**
